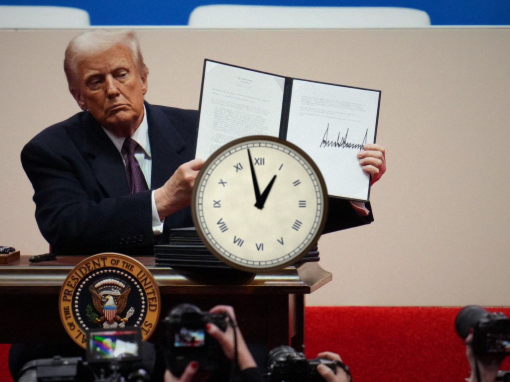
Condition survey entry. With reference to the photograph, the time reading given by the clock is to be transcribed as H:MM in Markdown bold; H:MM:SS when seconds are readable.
**12:58**
